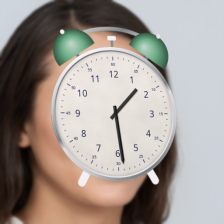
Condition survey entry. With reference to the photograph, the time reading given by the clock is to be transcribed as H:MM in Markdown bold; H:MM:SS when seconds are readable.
**1:29**
